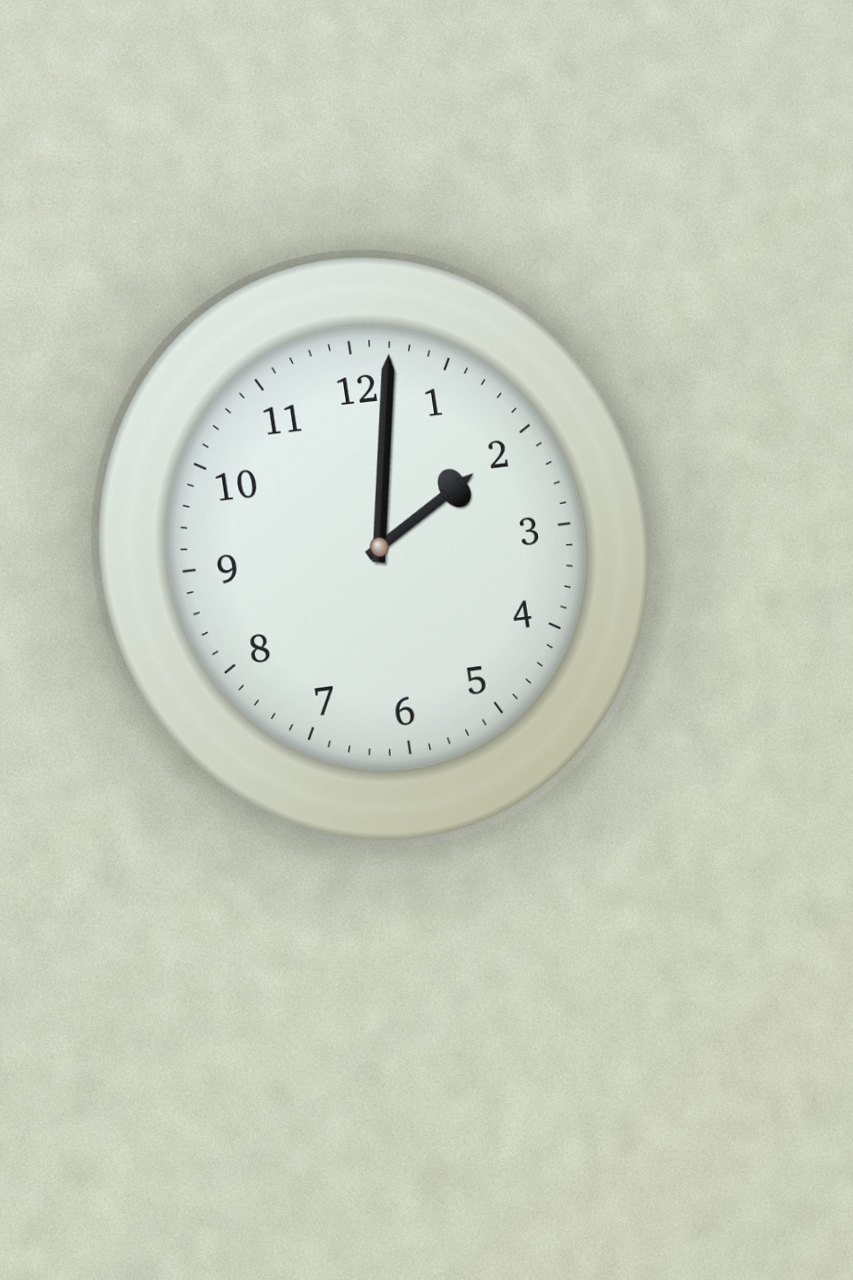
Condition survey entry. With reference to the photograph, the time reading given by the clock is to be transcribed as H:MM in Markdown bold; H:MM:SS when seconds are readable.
**2:02**
